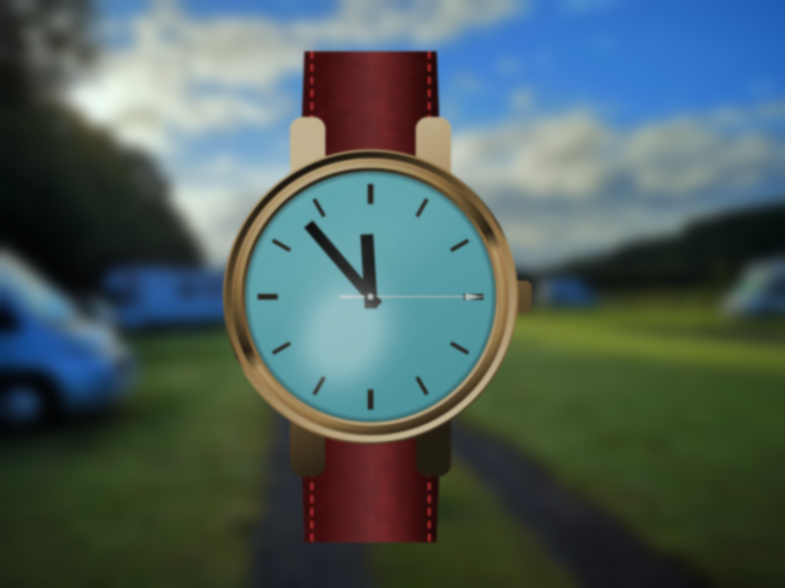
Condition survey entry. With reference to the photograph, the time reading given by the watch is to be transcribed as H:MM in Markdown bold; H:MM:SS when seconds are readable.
**11:53:15**
